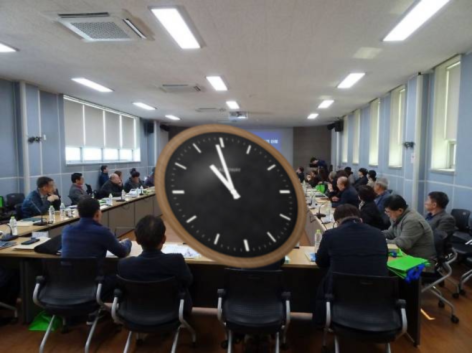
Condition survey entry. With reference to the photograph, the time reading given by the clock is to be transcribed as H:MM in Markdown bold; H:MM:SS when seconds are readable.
**10:59**
